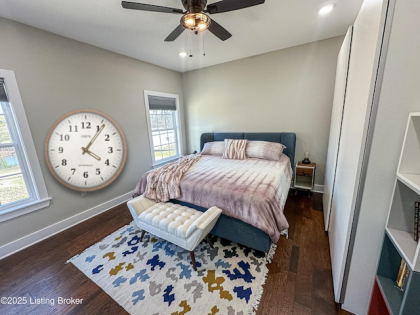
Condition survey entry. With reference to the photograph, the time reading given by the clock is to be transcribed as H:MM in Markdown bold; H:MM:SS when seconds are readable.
**4:06**
